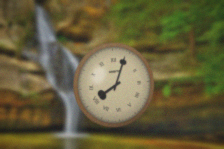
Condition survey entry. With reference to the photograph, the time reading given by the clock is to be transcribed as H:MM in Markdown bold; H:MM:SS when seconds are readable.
**8:04**
